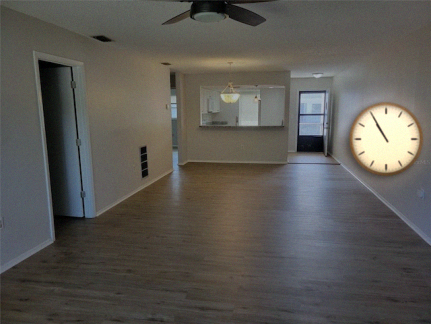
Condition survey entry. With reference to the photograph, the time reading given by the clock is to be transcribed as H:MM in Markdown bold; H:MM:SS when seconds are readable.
**10:55**
